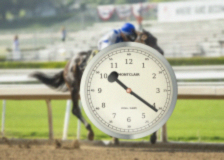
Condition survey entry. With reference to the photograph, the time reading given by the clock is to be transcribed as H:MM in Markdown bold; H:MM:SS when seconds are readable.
**10:21**
